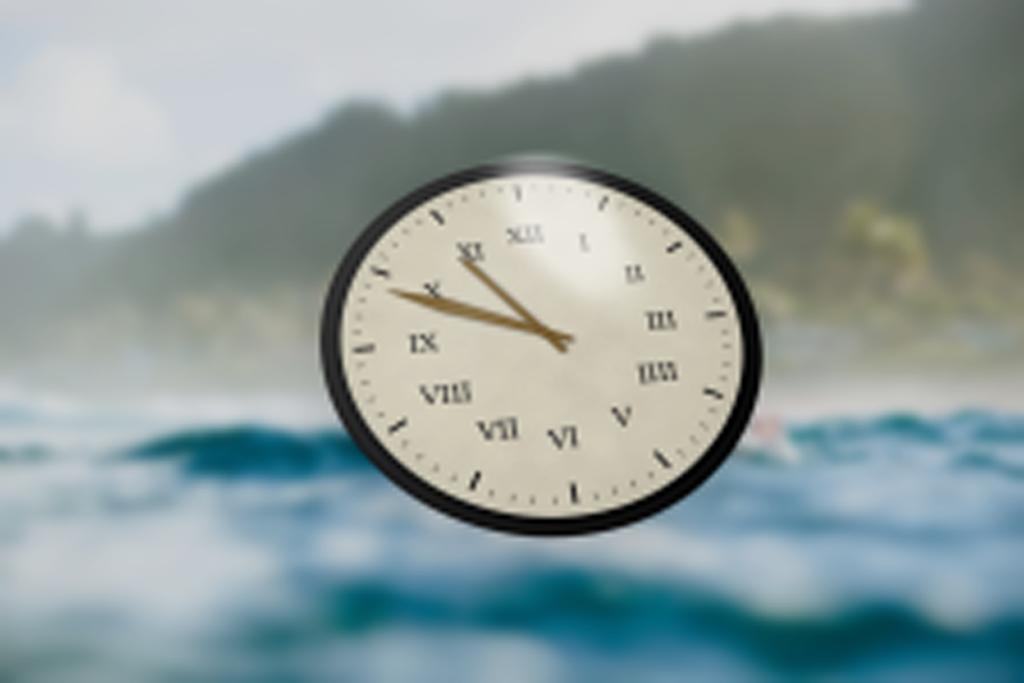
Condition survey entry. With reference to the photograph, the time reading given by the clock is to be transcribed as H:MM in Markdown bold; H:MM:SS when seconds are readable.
**10:49**
